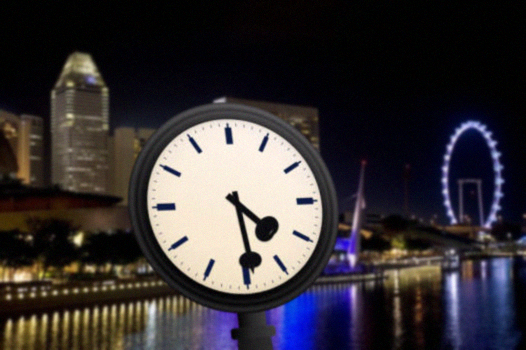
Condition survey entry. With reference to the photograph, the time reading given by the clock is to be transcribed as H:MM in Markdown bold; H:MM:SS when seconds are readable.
**4:29**
